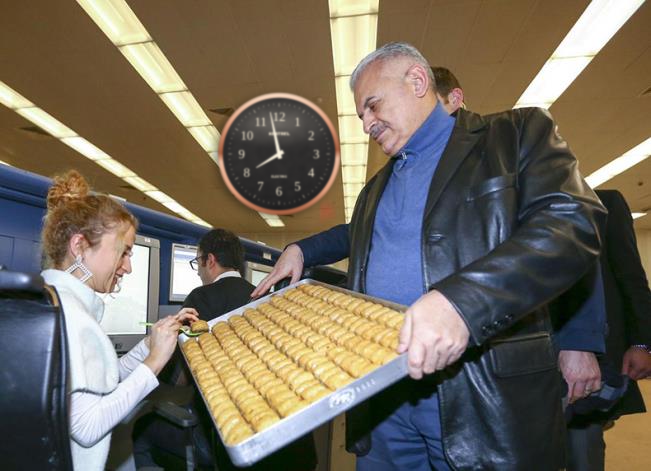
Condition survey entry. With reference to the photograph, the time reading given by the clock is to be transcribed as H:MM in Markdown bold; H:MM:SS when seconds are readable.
**7:58**
